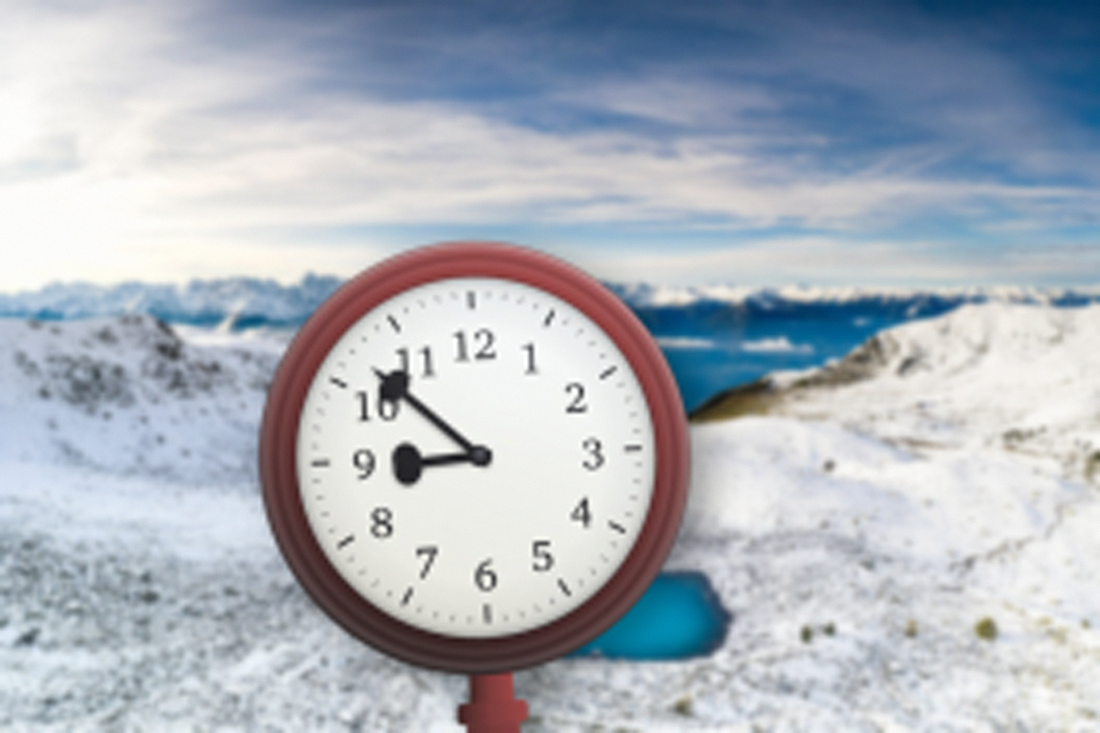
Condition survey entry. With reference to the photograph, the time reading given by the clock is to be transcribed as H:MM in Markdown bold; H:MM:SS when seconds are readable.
**8:52**
